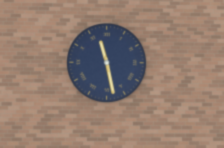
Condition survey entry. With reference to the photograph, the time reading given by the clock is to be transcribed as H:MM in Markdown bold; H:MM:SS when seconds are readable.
**11:28**
